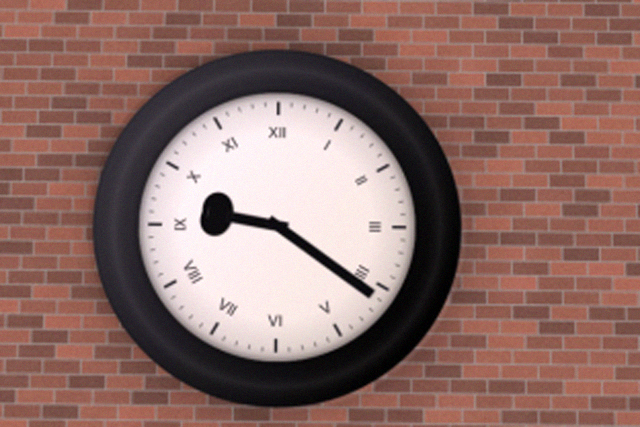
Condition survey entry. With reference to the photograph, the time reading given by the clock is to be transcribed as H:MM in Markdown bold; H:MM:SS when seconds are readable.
**9:21**
